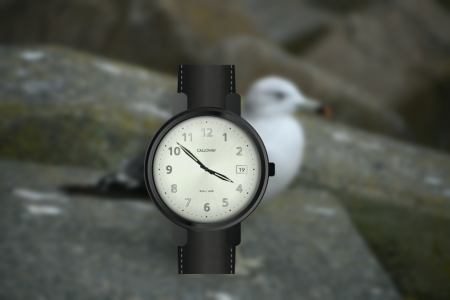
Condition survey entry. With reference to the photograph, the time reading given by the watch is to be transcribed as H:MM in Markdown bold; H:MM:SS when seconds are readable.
**3:52**
